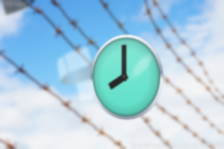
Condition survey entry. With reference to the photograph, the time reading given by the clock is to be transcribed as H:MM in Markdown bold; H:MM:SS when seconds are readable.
**8:00**
